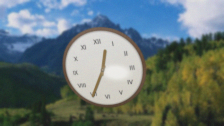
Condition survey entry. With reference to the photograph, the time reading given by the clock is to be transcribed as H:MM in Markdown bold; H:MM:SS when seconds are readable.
**12:35**
